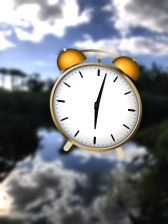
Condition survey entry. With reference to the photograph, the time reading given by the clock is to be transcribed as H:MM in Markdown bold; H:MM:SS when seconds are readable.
**6:02**
